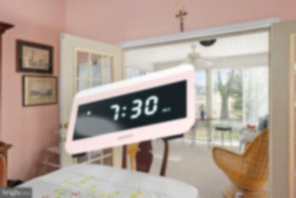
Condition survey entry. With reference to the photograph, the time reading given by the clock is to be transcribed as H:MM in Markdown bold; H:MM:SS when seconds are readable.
**7:30**
